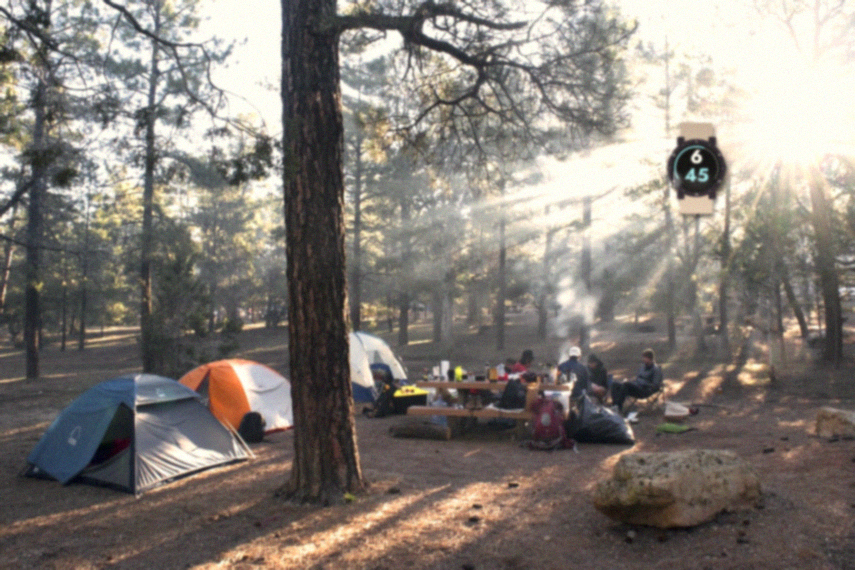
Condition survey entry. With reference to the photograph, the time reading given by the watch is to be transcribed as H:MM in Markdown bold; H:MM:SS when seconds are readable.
**6:45**
